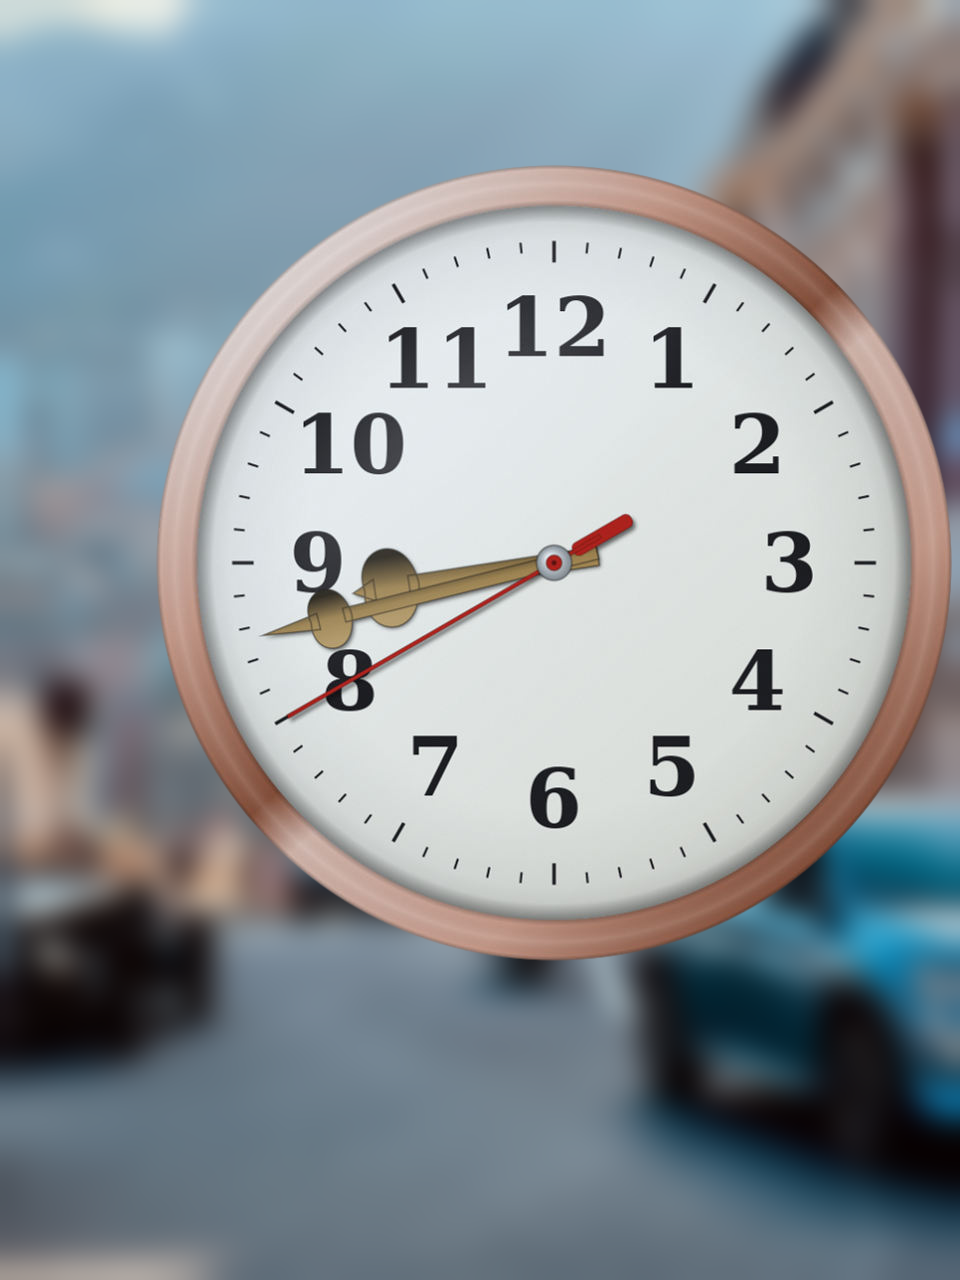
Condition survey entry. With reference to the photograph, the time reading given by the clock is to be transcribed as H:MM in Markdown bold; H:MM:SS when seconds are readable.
**8:42:40**
